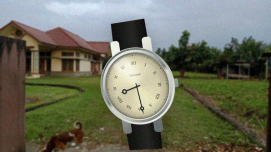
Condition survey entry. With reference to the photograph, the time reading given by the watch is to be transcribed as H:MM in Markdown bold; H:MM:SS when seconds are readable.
**8:29**
